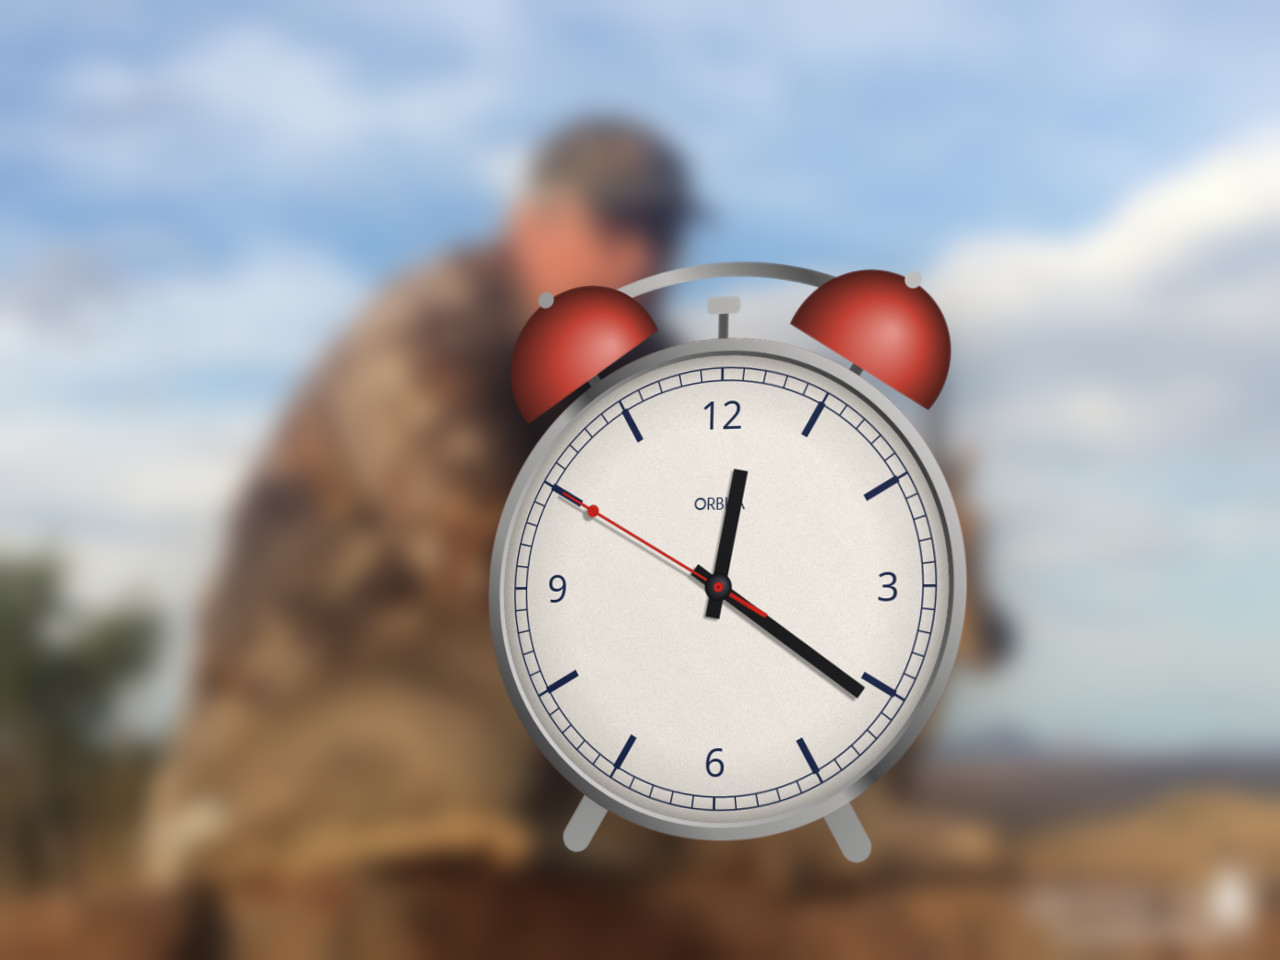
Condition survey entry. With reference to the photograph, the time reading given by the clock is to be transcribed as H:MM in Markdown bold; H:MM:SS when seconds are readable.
**12:20:50**
